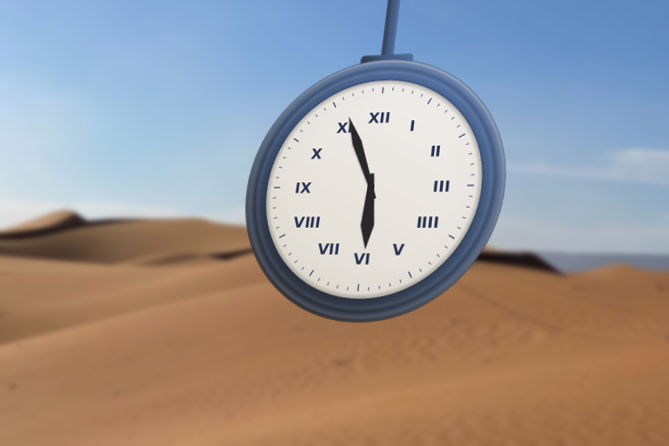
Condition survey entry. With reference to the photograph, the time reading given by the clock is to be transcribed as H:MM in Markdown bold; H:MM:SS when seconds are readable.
**5:56**
